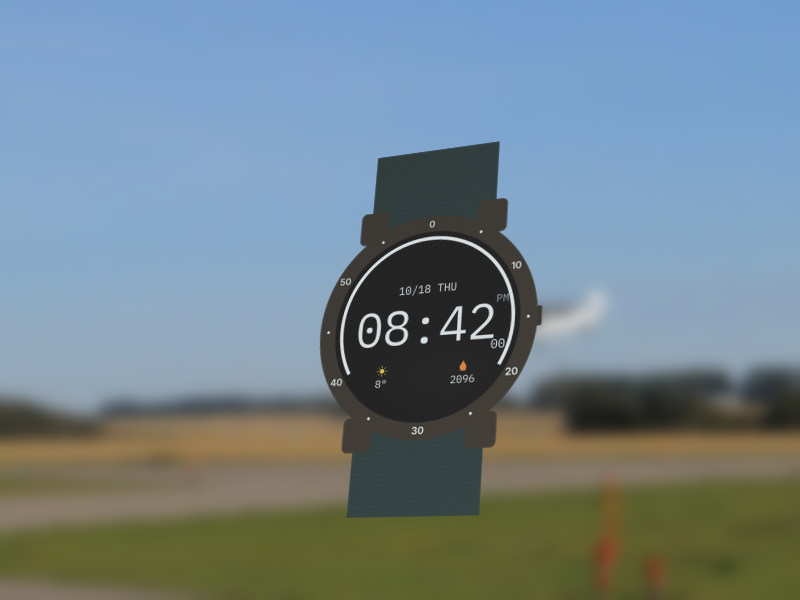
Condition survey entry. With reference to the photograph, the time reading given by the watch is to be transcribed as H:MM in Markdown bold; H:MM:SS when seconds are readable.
**8:42:00**
